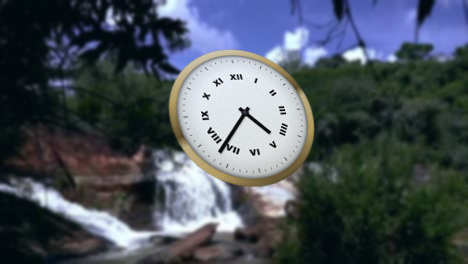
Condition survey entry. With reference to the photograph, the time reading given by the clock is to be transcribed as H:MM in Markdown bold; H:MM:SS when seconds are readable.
**4:37**
